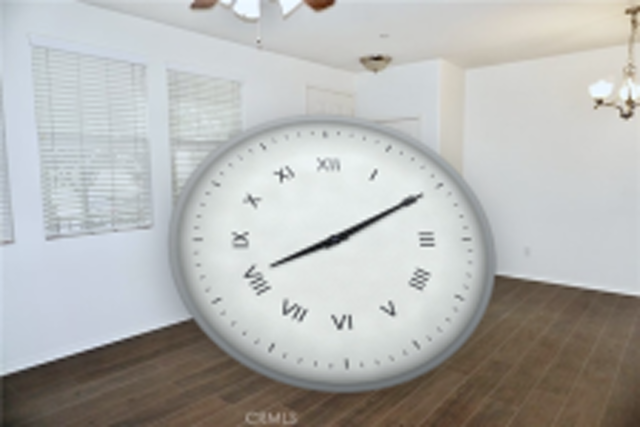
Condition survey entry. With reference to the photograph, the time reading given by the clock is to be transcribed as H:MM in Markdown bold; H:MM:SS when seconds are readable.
**8:10**
